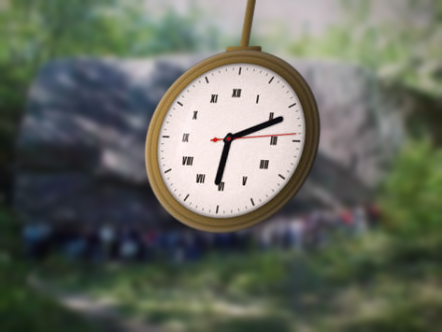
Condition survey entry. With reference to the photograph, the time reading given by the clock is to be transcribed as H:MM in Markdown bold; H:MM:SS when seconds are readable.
**6:11:14**
